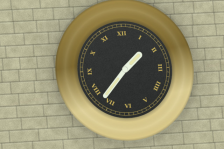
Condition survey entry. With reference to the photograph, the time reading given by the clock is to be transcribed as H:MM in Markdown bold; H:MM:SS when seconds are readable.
**1:37**
